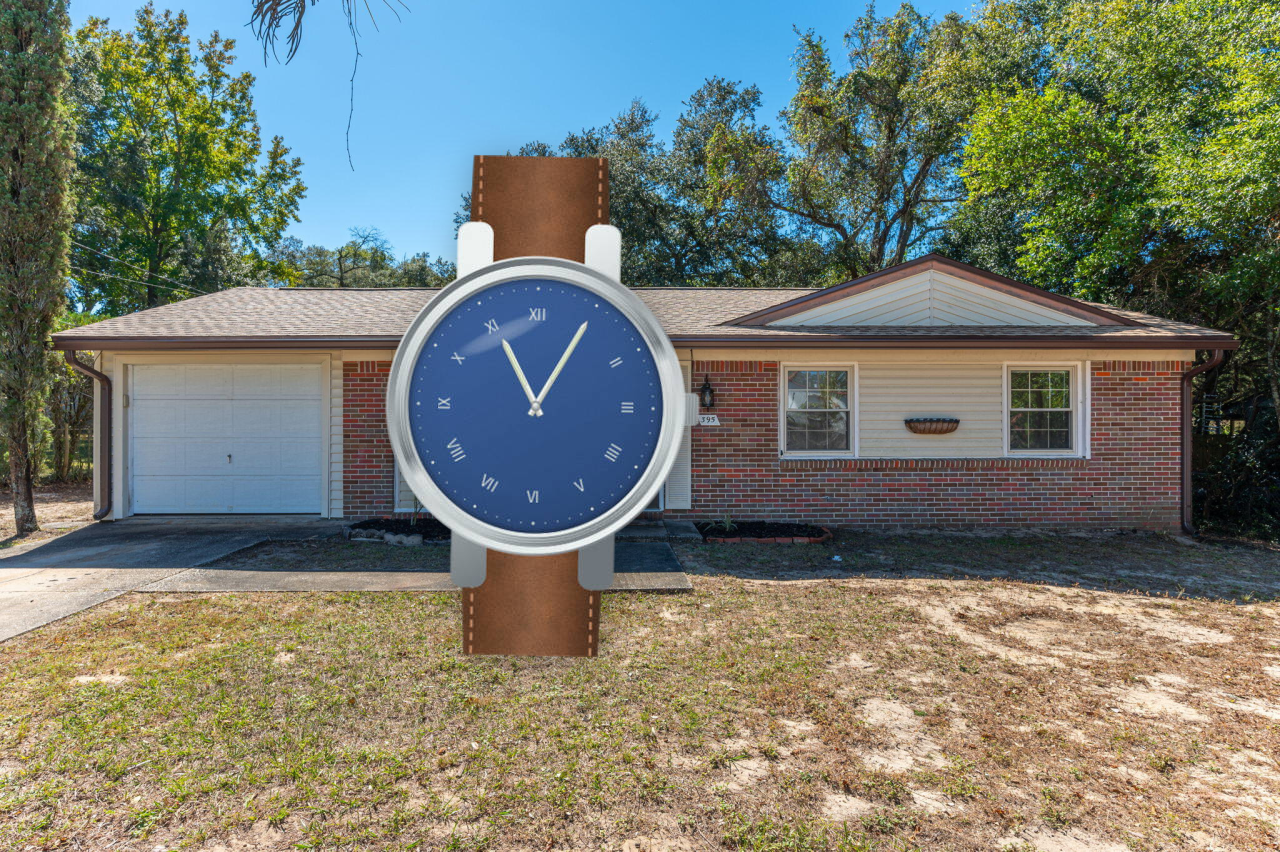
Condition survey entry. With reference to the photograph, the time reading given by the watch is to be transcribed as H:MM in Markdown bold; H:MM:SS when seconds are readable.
**11:05**
